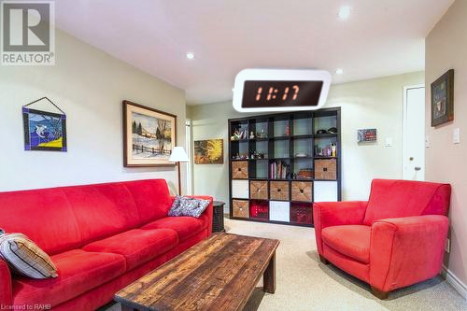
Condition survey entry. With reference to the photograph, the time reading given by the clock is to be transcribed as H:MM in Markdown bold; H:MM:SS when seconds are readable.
**11:17**
